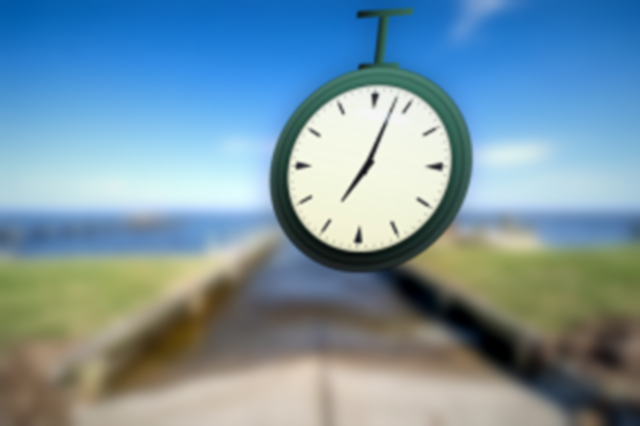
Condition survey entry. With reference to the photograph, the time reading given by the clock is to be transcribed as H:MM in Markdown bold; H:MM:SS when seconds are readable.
**7:03**
